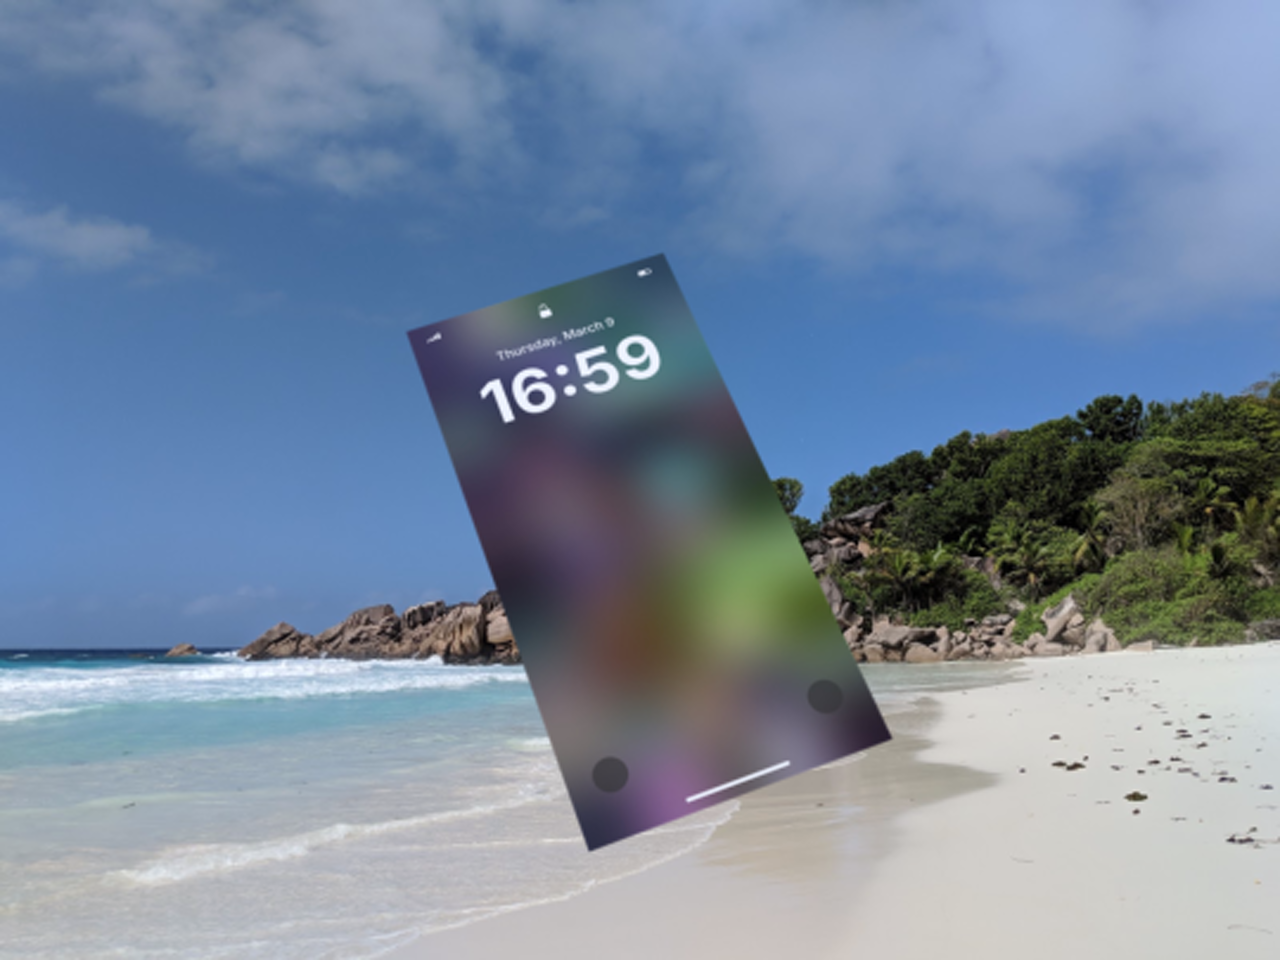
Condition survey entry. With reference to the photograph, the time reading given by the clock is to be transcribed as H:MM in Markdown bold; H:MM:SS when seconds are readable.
**16:59**
